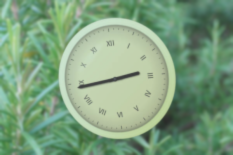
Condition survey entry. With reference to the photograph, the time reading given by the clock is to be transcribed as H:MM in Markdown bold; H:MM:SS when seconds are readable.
**2:44**
